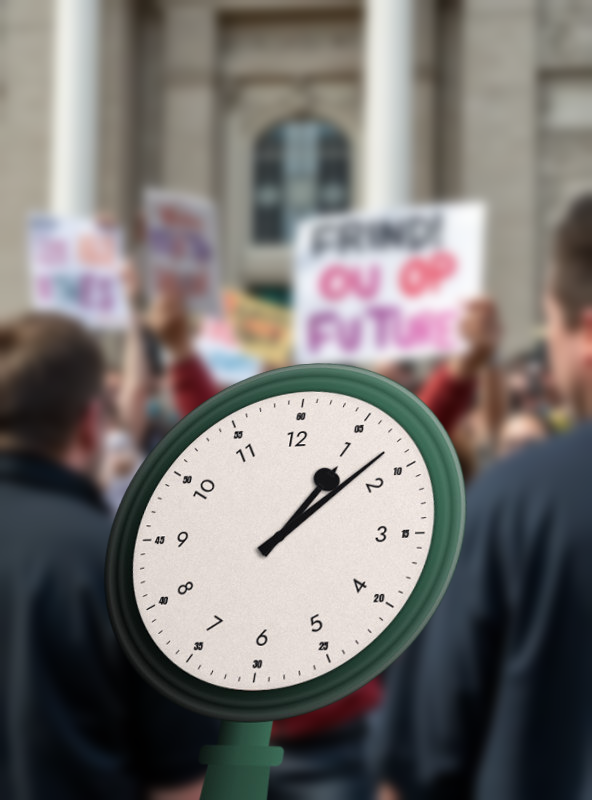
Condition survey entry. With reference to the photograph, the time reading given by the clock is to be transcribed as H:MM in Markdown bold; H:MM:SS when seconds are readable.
**1:08**
